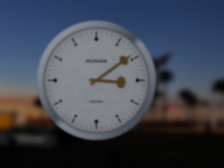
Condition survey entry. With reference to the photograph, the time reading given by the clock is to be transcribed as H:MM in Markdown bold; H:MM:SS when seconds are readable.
**3:09**
